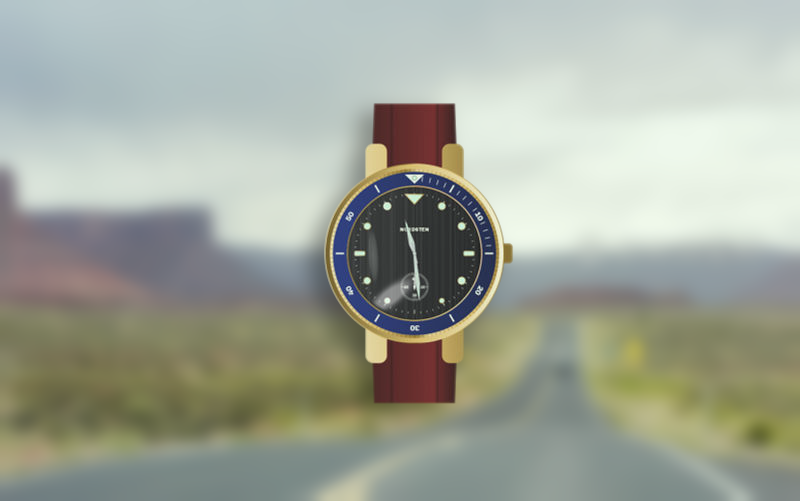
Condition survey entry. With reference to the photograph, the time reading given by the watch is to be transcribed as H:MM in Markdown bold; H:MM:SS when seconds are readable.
**11:29**
